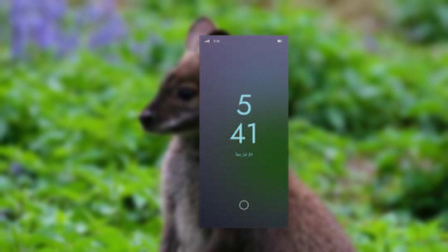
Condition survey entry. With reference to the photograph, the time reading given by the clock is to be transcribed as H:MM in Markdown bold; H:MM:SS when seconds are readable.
**5:41**
